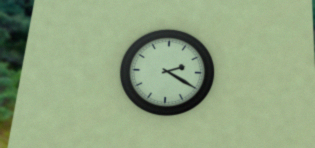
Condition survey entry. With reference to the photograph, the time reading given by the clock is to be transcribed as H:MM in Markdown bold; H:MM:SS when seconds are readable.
**2:20**
